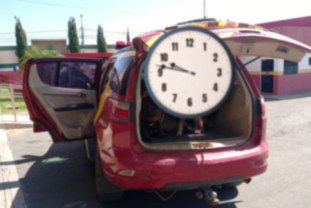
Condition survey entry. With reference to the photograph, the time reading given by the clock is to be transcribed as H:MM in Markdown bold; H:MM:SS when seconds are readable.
**9:47**
